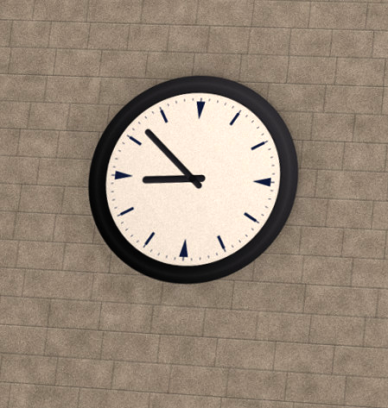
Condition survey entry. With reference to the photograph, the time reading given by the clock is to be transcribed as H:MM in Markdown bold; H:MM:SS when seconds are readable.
**8:52**
